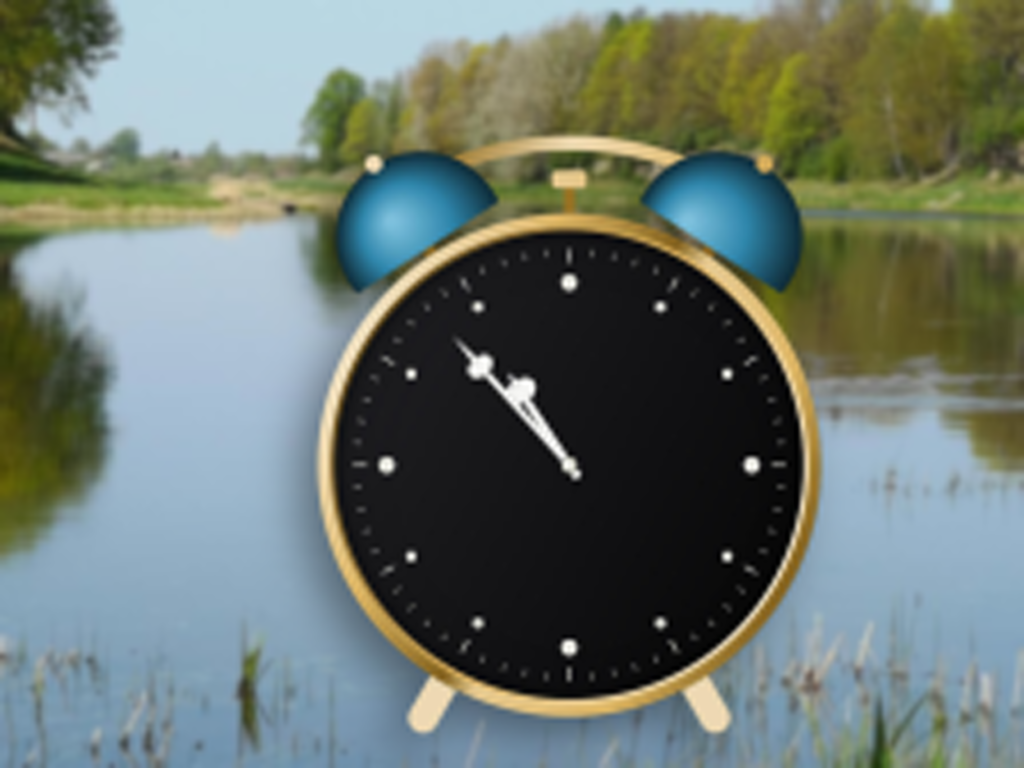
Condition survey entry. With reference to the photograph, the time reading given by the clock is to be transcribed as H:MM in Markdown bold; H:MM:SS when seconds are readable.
**10:53**
